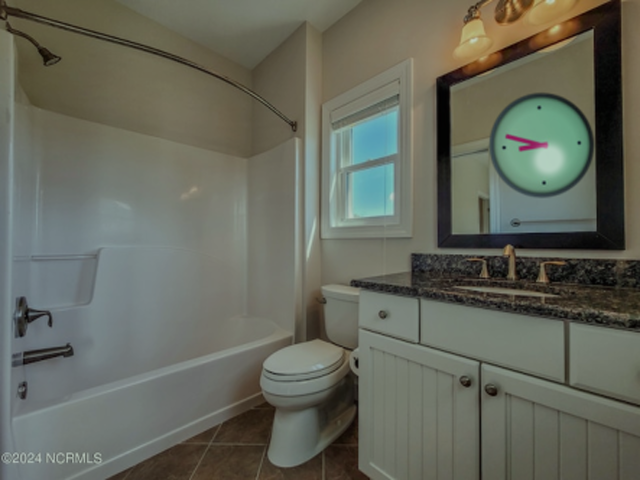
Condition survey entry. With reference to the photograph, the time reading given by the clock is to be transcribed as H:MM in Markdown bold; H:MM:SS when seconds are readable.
**8:48**
